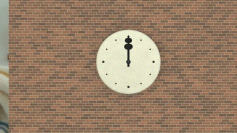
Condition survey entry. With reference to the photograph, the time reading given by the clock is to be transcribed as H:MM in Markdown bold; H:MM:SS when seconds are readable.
**12:00**
